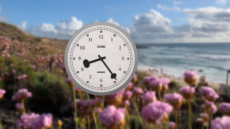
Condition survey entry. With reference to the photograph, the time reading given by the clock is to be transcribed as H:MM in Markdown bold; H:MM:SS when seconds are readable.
**8:24**
